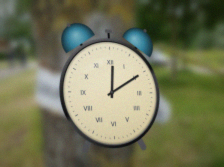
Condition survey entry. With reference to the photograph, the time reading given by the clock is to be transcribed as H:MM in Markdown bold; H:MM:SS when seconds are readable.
**12:10**
